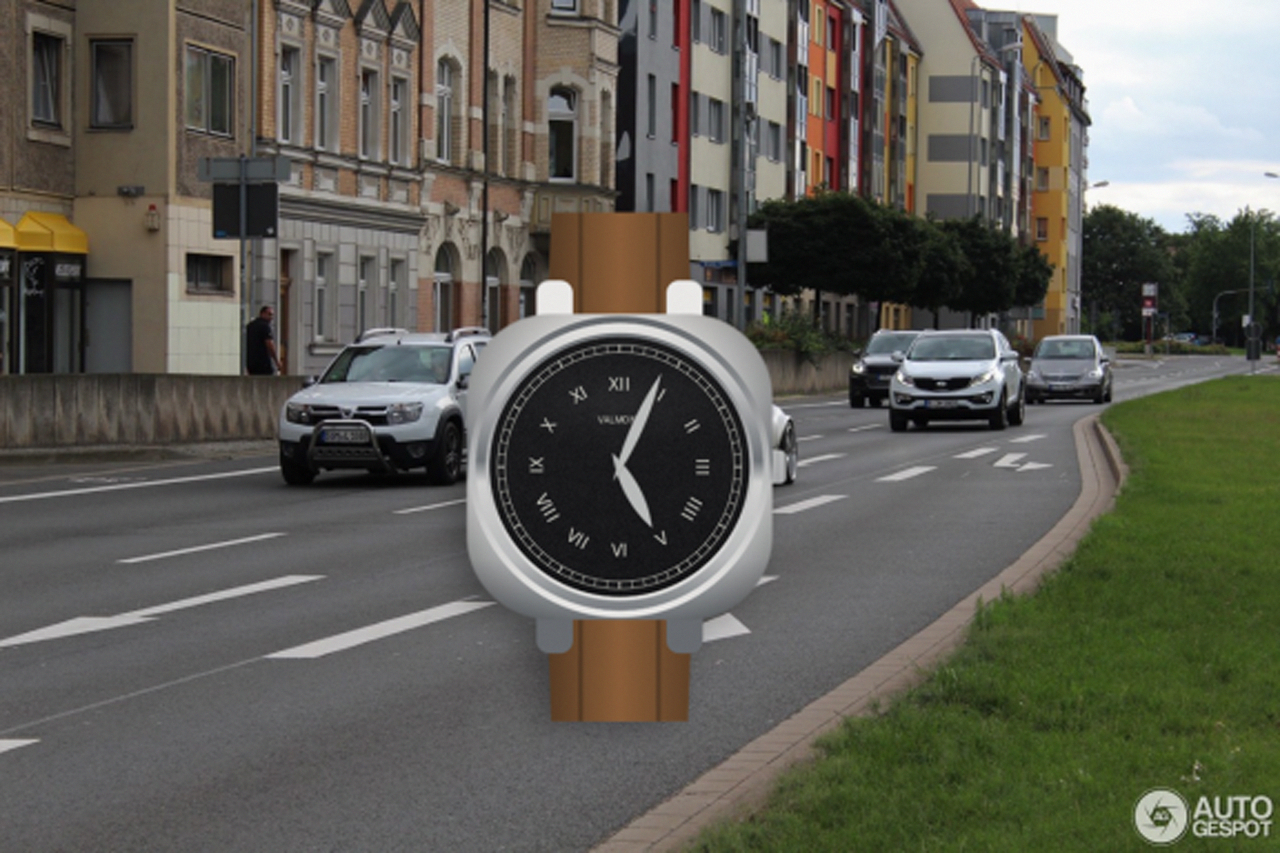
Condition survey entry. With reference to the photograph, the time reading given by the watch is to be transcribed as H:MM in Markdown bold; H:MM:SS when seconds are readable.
**5:04**
